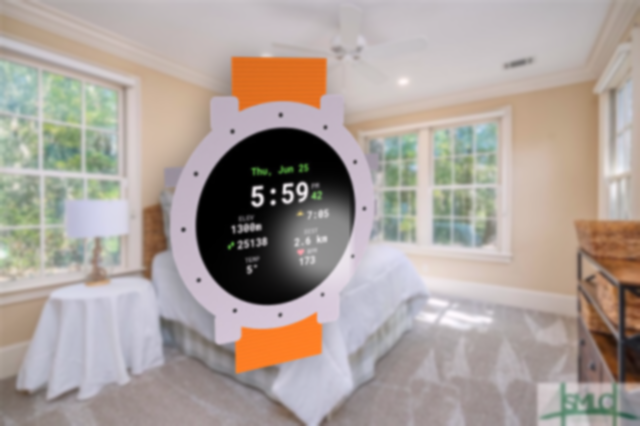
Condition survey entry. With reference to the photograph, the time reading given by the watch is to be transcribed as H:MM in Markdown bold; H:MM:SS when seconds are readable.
**5:59**
